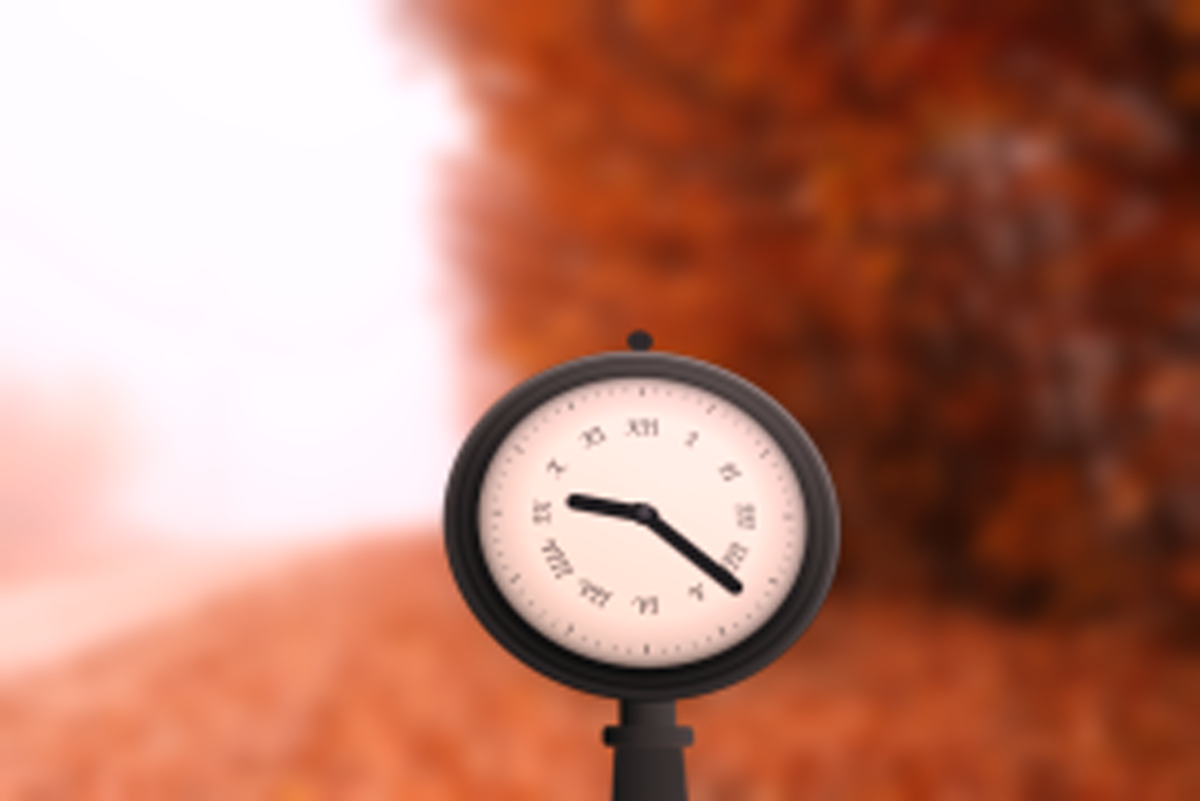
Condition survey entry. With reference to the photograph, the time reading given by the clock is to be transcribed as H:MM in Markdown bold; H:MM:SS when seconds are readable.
**9:22**
